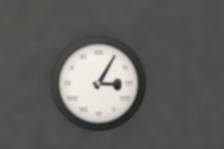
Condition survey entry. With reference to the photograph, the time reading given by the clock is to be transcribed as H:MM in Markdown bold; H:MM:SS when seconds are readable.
**3:05**
